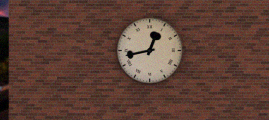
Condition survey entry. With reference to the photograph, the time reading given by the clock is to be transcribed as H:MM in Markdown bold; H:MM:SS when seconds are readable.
**12:43**
